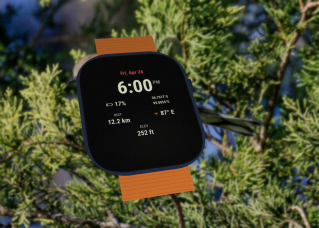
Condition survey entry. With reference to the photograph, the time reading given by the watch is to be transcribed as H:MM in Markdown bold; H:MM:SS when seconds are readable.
**6:00**
